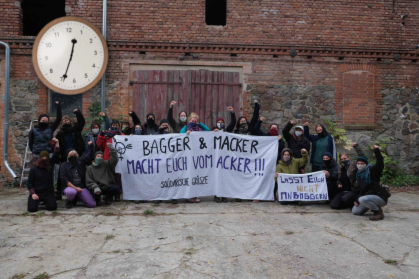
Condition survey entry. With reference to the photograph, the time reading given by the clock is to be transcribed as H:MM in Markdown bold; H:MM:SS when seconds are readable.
**12:34**
